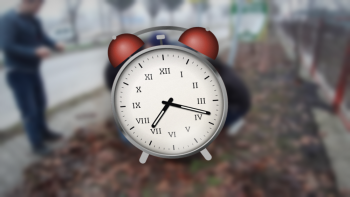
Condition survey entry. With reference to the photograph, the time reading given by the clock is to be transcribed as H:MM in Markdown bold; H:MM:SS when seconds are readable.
**7:18**
